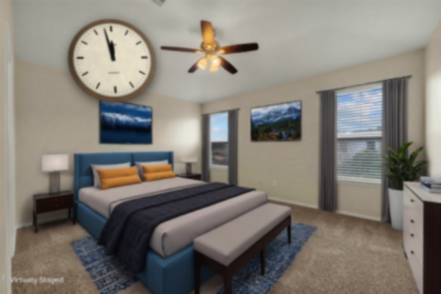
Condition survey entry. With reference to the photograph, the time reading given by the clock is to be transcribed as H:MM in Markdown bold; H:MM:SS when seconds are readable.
**11:58**
